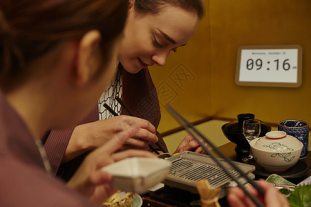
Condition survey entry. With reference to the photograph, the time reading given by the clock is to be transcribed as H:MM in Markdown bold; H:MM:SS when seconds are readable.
**9:16**
